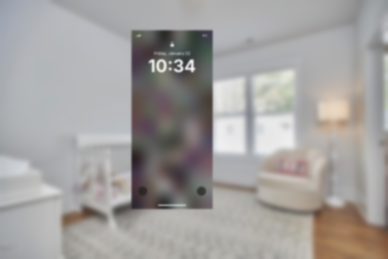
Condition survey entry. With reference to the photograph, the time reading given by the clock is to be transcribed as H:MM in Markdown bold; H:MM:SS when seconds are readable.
**10:34**
